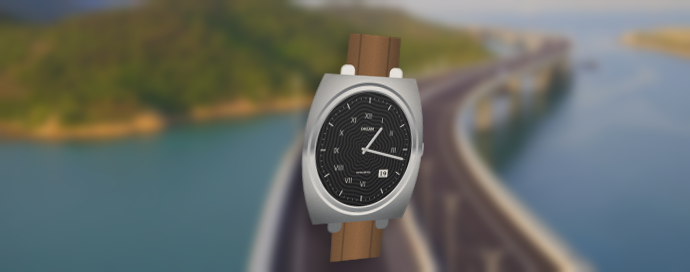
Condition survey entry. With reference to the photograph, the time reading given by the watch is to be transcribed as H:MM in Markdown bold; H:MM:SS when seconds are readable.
**1:17**
